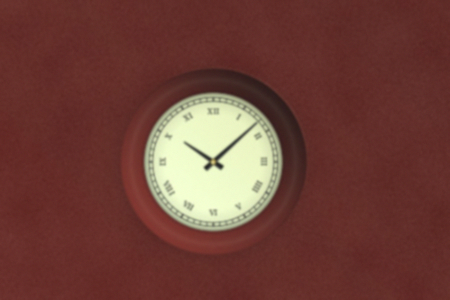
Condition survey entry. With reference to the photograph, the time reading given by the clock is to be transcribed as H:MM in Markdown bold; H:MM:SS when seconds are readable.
**10:08**
